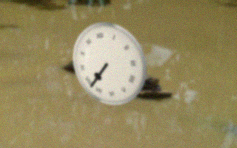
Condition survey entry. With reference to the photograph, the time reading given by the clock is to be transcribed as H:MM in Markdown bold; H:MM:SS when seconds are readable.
**7:38**
